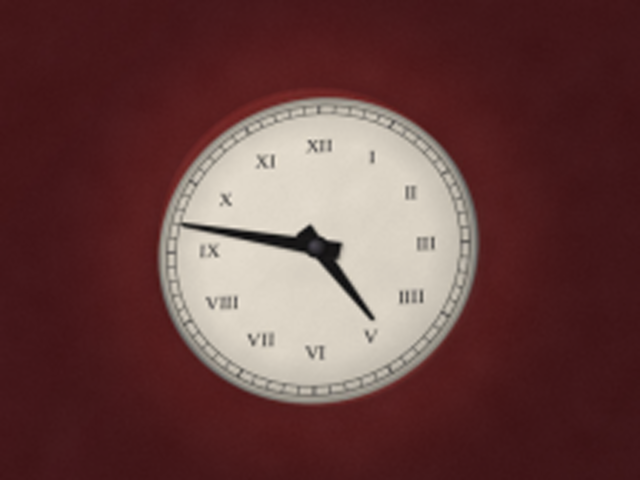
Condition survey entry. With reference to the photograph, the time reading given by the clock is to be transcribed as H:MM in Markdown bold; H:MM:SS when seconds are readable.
**4:47**
